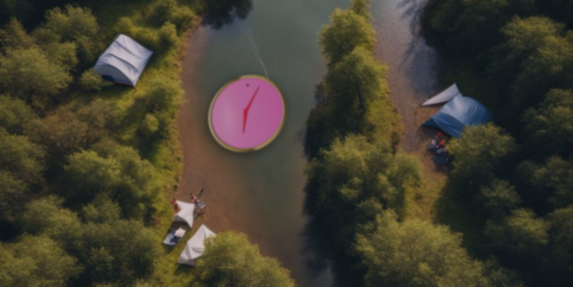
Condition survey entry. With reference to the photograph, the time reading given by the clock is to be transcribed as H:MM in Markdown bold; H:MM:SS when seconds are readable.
**6:04**
